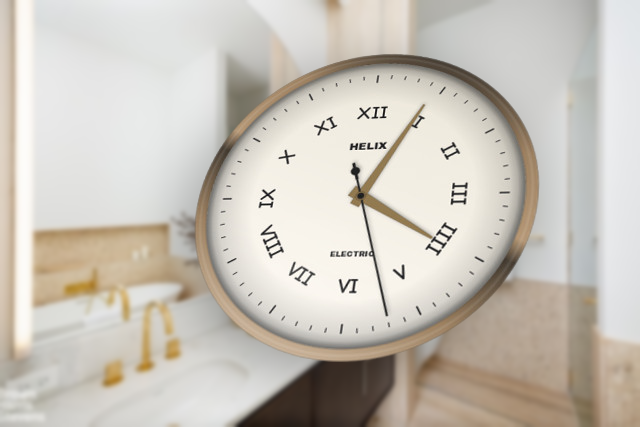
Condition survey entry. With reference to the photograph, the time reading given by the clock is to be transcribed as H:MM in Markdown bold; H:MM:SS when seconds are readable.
**4:04:27**
